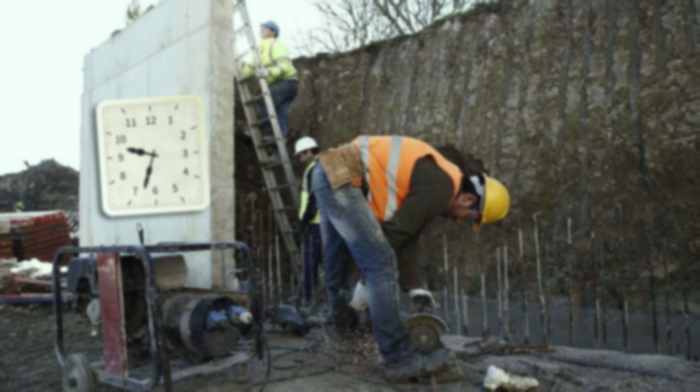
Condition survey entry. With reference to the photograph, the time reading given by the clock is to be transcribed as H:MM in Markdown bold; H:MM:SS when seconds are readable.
**9:33**
